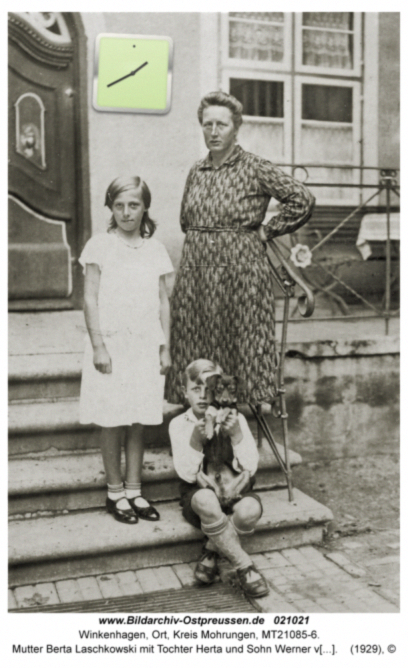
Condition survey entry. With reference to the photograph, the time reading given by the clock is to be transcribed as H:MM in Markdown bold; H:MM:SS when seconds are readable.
**1:40**
